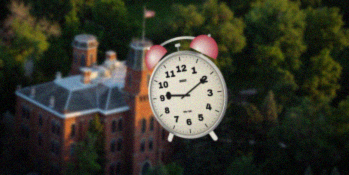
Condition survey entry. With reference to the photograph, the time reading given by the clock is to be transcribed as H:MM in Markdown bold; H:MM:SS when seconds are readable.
**9:10**
